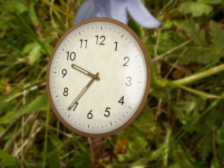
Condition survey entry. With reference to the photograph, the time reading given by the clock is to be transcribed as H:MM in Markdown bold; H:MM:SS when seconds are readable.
**9:36**
